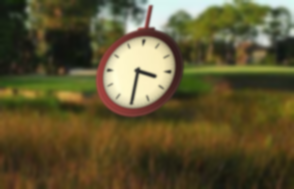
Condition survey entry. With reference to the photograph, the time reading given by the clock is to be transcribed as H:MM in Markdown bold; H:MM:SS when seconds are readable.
**3:30**
